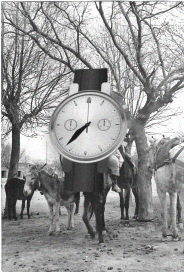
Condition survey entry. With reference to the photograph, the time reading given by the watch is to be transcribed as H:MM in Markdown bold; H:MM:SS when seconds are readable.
**7:37**
